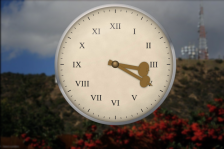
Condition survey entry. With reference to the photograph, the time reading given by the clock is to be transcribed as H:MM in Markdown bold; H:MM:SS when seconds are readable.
**3:20**
